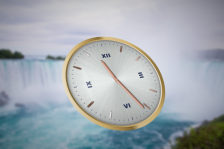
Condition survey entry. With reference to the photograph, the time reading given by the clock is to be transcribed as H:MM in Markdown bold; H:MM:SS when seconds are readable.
**11:26**
